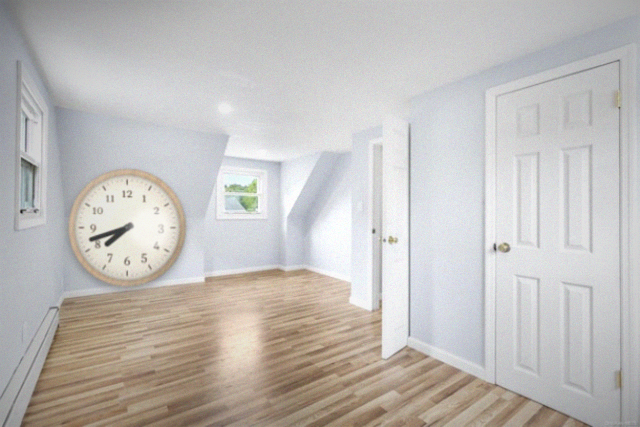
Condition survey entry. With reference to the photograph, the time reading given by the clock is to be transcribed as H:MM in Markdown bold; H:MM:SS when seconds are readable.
**7:42**
